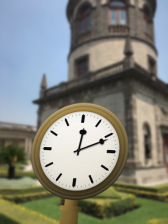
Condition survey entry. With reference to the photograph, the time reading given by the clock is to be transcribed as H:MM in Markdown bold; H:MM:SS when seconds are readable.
**12:11**
